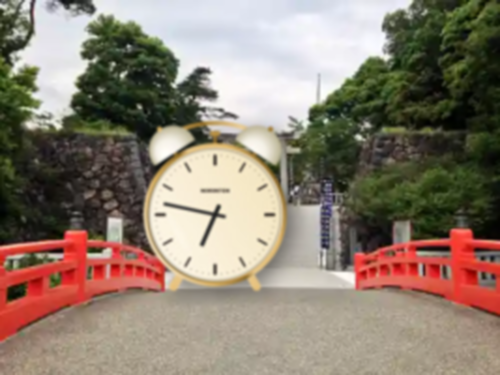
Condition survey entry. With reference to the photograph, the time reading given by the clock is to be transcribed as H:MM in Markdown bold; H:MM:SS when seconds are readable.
**6:47**
